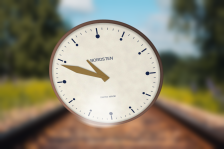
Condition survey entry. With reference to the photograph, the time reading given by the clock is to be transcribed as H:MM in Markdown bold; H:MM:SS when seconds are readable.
**10:49**
